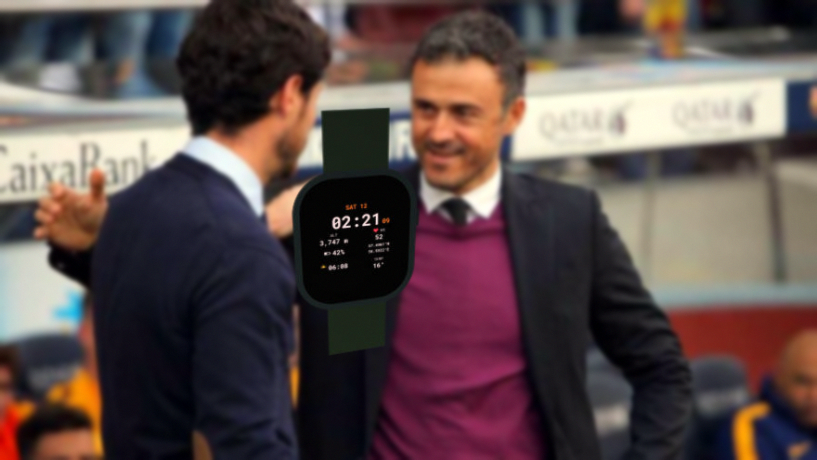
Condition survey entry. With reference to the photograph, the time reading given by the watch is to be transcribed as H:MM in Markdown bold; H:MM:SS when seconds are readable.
**2:21**
